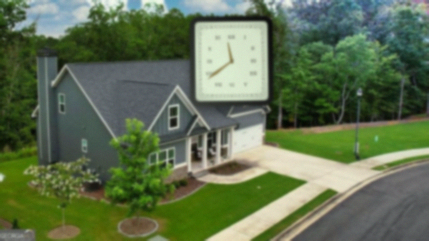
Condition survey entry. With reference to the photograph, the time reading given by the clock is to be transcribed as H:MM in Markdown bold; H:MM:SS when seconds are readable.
**11:39**
